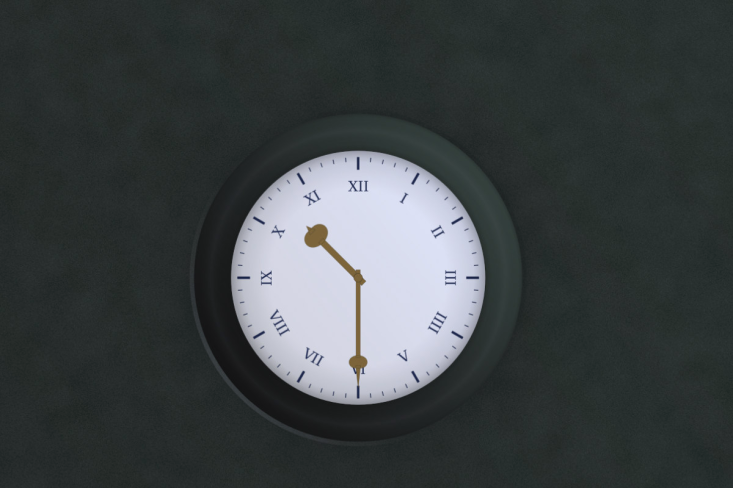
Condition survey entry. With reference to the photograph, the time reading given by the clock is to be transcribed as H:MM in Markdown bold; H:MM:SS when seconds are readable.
**10:30**
